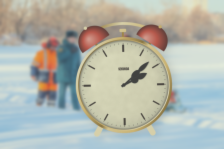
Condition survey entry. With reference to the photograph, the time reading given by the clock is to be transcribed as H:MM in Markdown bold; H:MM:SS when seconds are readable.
**2:08**
